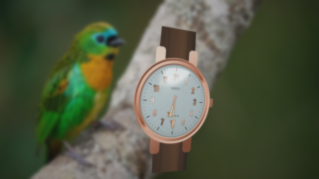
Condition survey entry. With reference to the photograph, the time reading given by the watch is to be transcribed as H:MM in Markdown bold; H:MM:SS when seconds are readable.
**6:30**
